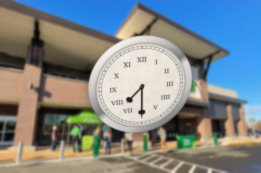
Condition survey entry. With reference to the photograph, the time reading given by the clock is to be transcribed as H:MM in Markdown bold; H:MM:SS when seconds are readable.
**7:30**
